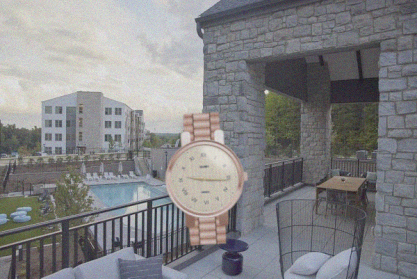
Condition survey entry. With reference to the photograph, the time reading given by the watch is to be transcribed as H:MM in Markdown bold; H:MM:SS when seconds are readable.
**9:16**
